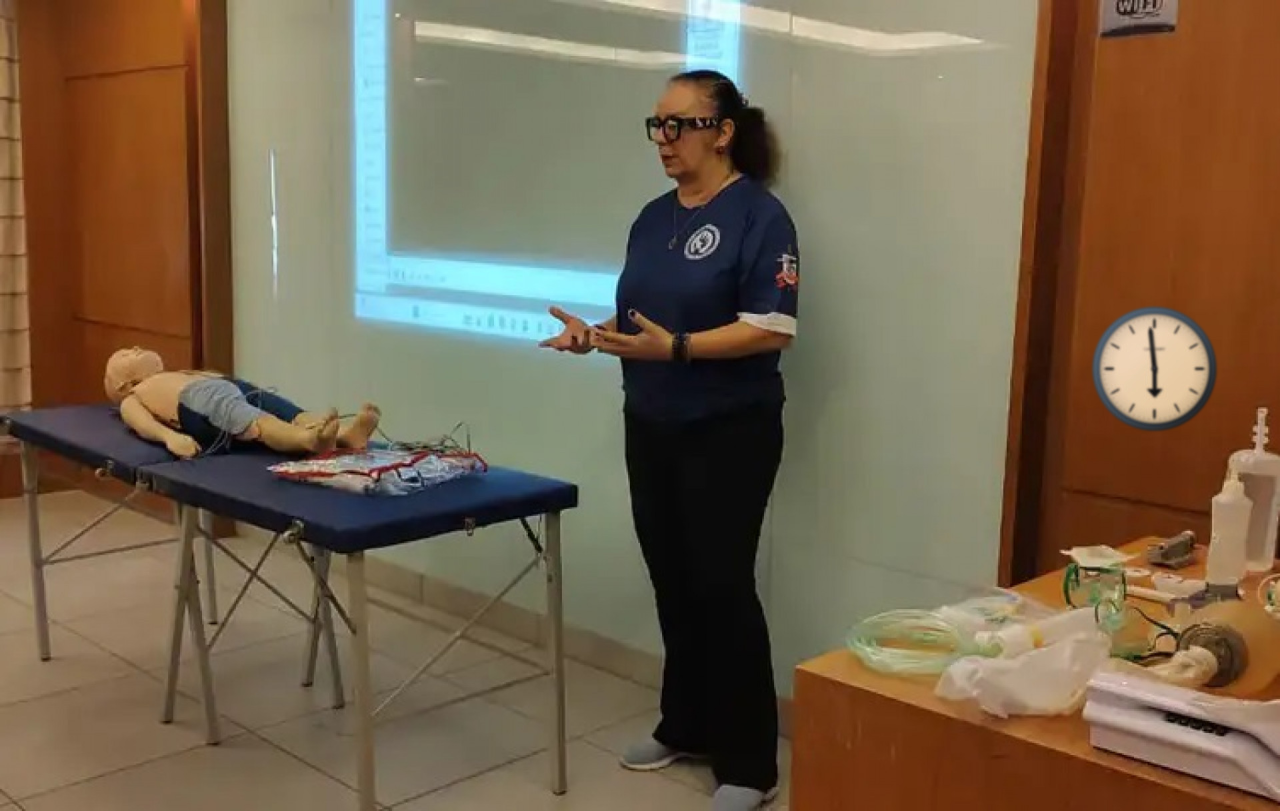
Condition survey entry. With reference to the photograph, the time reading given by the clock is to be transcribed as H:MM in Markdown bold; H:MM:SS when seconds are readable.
**5:59**
